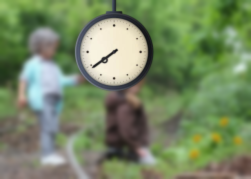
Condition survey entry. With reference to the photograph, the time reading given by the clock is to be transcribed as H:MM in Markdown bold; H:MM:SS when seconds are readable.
**7:39**
